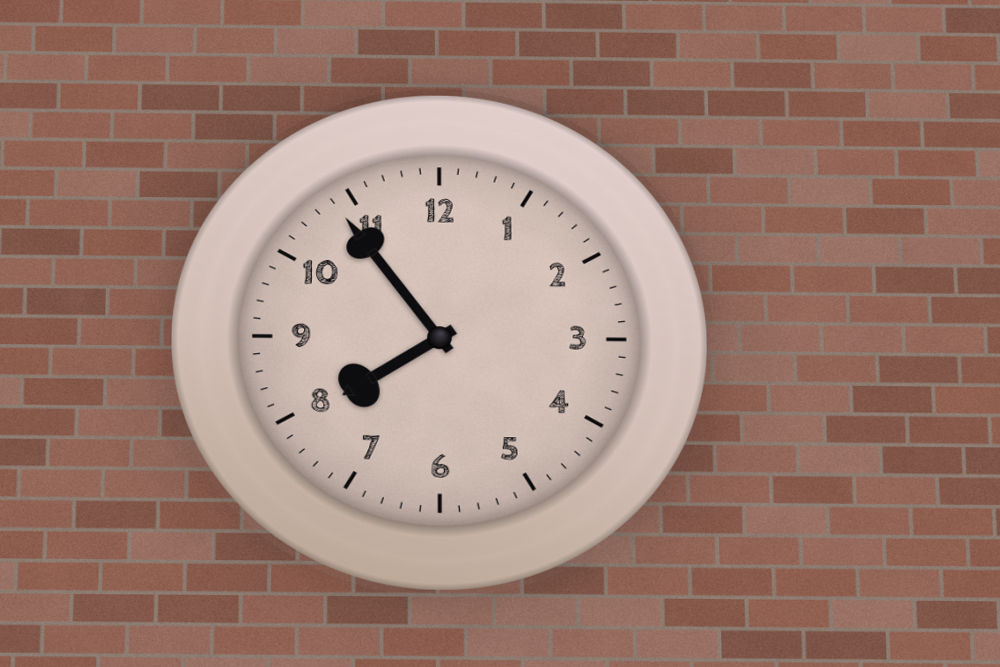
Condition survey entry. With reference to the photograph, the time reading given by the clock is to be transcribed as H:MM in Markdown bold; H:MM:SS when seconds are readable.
**7:54**
